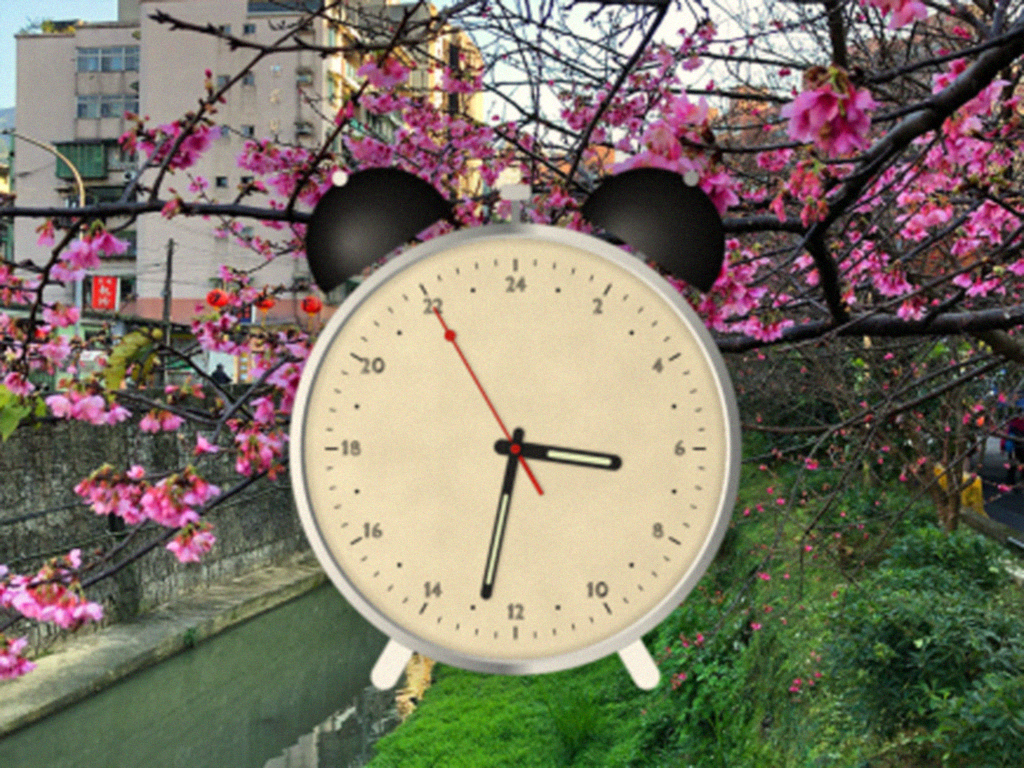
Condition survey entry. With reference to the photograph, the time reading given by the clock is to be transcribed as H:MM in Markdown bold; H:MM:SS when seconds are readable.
**6:31:55**
